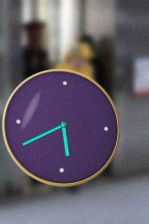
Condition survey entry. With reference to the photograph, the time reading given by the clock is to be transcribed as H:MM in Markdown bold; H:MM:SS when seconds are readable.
**5:40**
